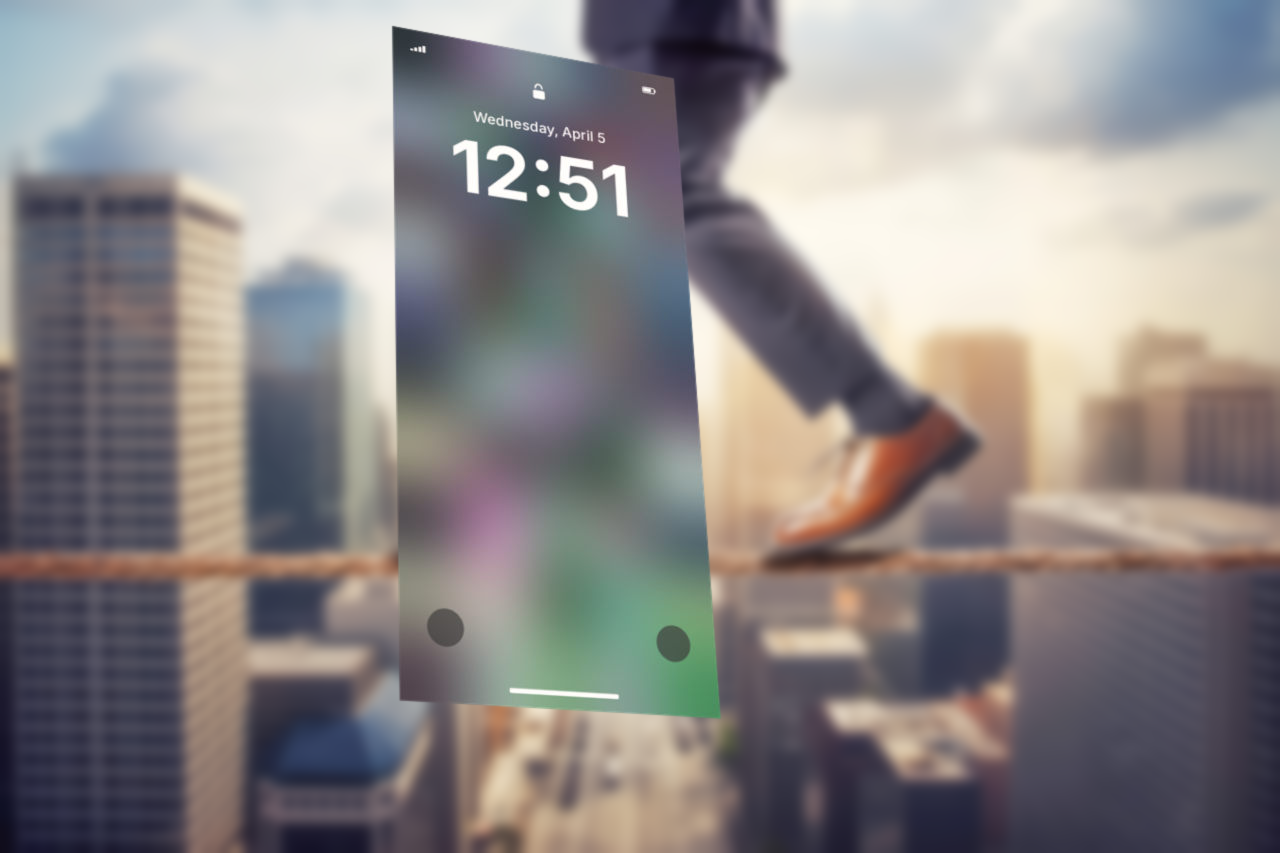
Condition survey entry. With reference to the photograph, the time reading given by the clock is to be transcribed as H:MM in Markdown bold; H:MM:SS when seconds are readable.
**12:51**
